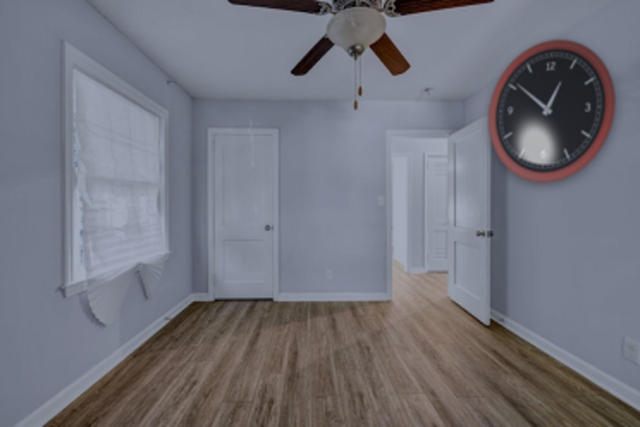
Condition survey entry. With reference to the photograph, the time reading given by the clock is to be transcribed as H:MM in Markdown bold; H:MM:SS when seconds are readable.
**12:51**
